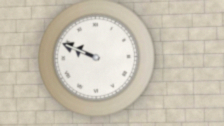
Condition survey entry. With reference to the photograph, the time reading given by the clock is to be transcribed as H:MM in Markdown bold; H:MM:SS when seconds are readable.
**9:49**
